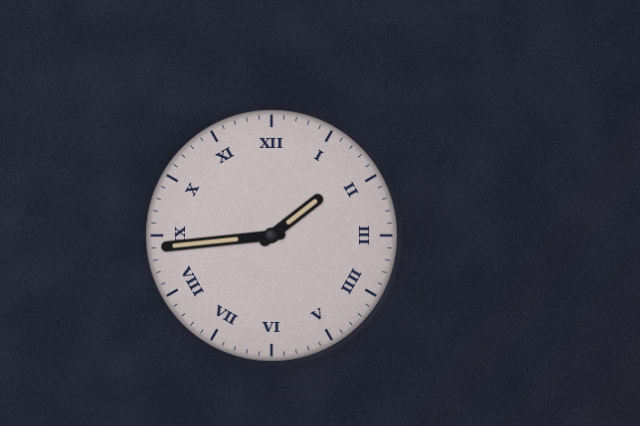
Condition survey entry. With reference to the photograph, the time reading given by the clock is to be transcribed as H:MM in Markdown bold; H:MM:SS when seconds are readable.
**1:44**
